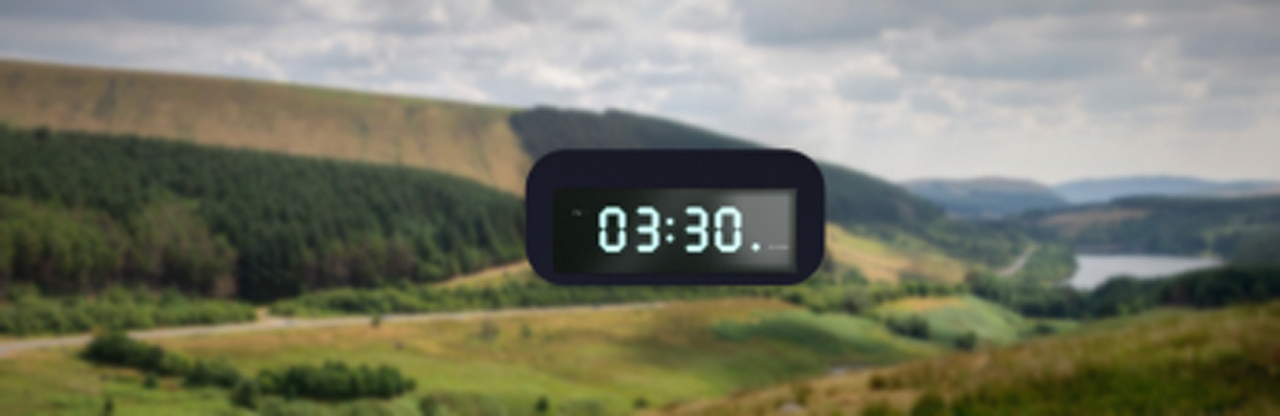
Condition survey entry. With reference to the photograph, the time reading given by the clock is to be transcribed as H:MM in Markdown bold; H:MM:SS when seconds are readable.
**3:30**
